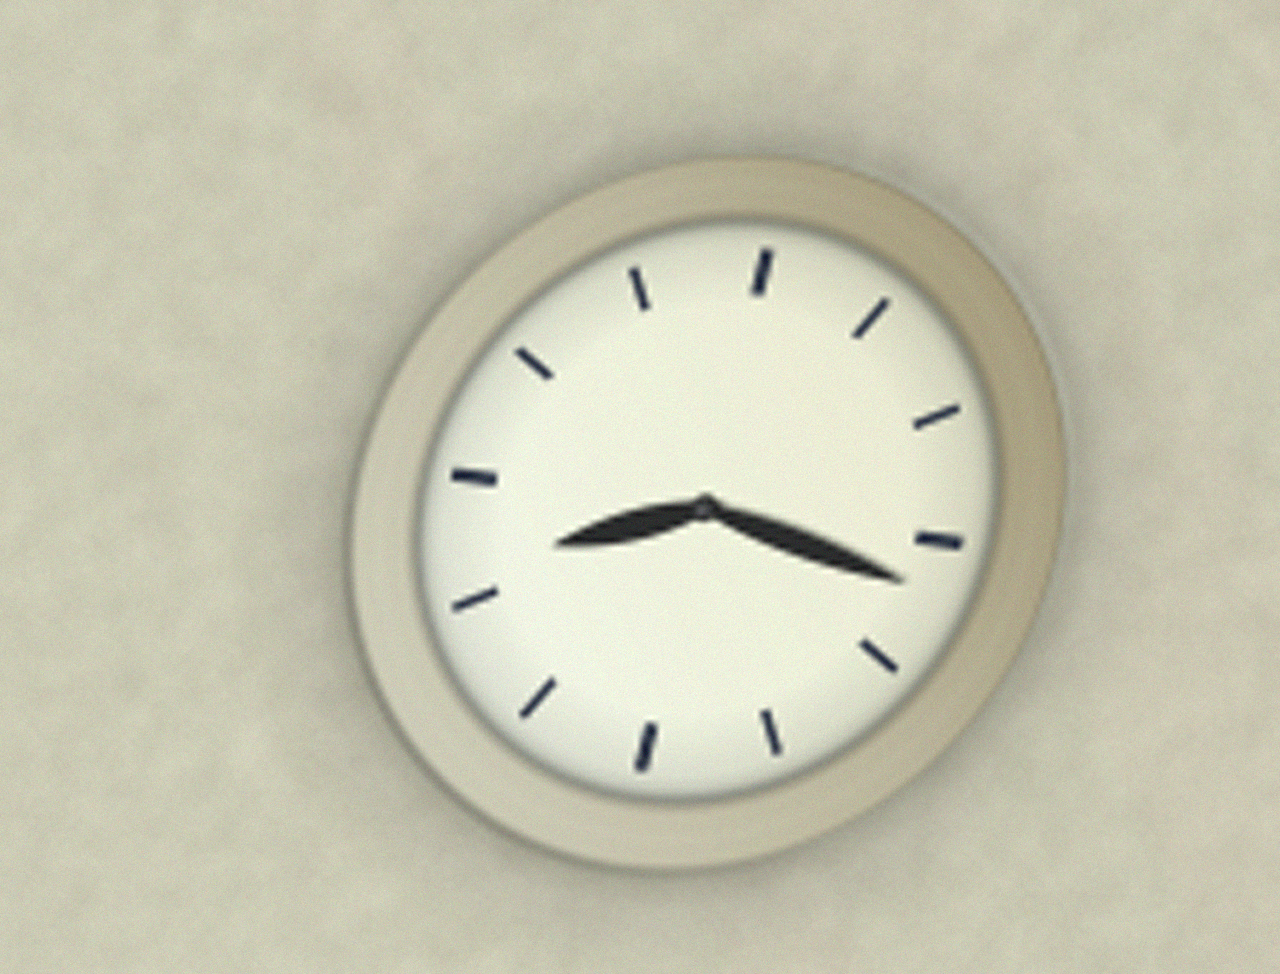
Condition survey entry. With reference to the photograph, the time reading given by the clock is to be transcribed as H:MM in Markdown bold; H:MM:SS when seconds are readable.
**8:17**
